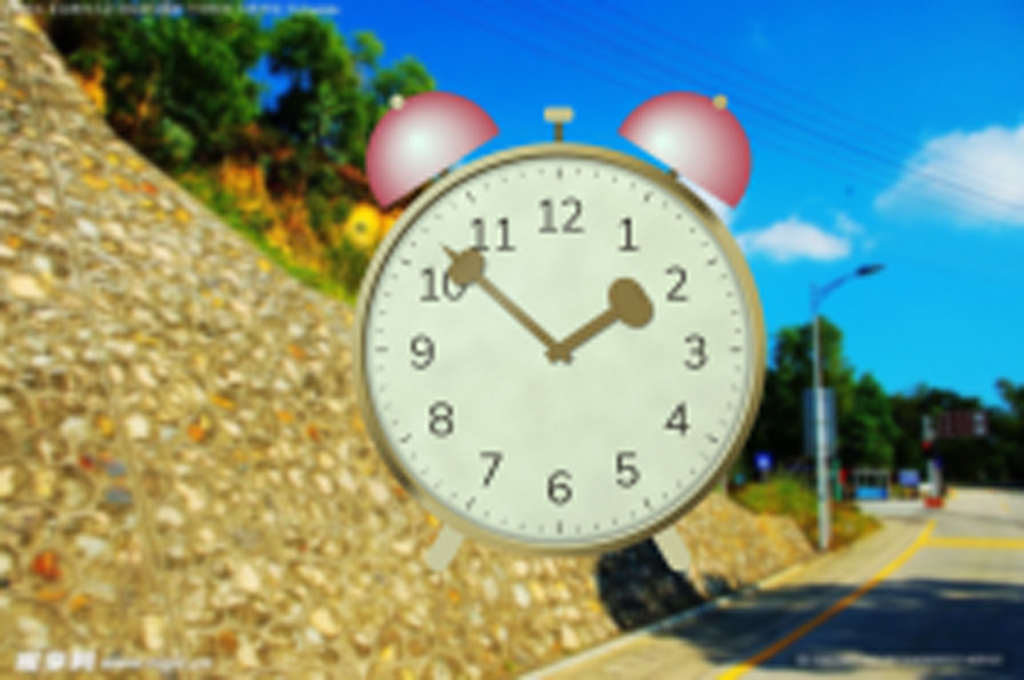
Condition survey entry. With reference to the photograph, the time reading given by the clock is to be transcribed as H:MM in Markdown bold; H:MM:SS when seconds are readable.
**1:52**
